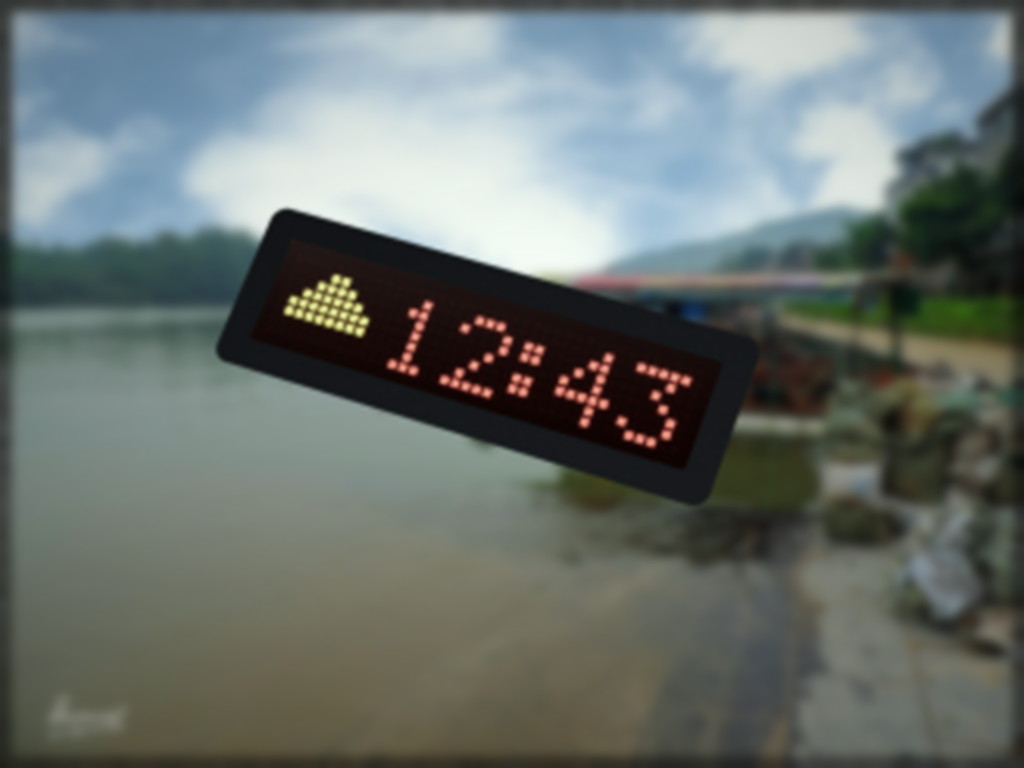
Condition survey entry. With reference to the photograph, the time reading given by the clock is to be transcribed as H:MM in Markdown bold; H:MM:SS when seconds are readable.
**12:43**
